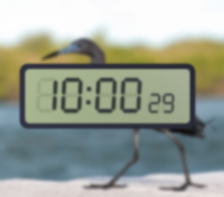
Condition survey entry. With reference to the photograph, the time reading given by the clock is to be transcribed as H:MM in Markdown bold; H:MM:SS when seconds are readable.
**10:00:29**
